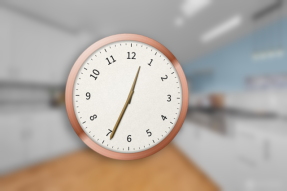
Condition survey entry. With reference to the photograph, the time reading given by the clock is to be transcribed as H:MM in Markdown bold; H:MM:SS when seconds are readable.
**12:34**
